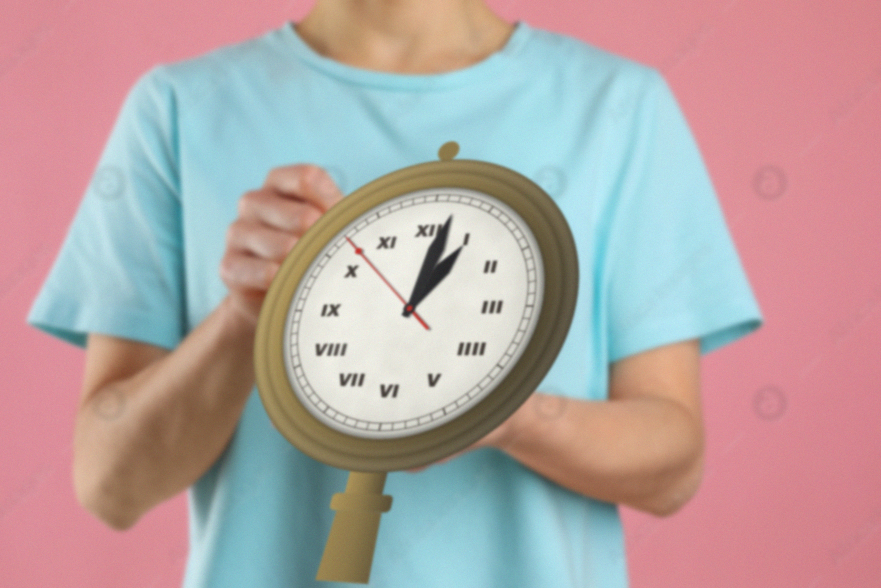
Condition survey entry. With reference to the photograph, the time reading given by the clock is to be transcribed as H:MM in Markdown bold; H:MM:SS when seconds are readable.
**1:01:52**
